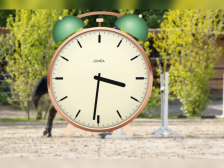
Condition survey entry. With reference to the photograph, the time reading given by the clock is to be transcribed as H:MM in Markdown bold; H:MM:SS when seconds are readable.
**3:31**
